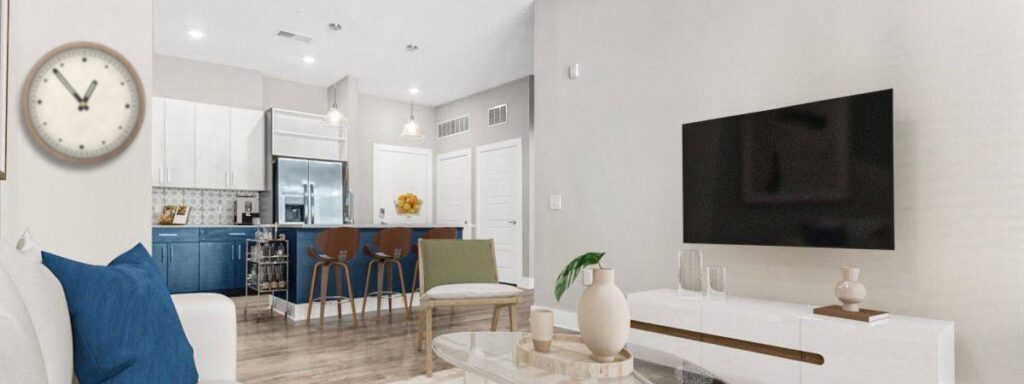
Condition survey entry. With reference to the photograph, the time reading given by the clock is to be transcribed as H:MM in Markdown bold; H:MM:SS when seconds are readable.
**12:53**
